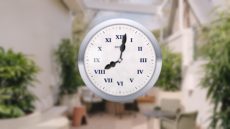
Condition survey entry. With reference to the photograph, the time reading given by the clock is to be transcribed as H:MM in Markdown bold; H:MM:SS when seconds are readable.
**8:02**
